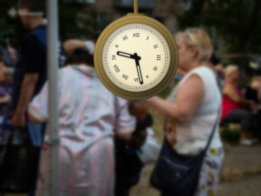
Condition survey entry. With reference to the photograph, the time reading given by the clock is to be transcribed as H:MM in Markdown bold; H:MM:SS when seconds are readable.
**9:28**
